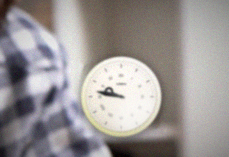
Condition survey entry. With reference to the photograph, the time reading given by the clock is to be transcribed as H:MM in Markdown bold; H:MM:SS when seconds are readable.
**9:47**
